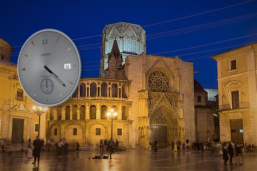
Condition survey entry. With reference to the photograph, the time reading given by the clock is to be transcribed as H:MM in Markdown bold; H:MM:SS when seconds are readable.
**4:22**
